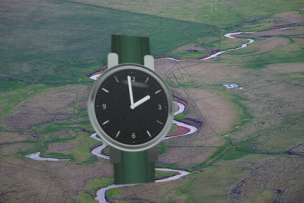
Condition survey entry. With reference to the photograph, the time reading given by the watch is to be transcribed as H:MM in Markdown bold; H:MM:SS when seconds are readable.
**1:59**
